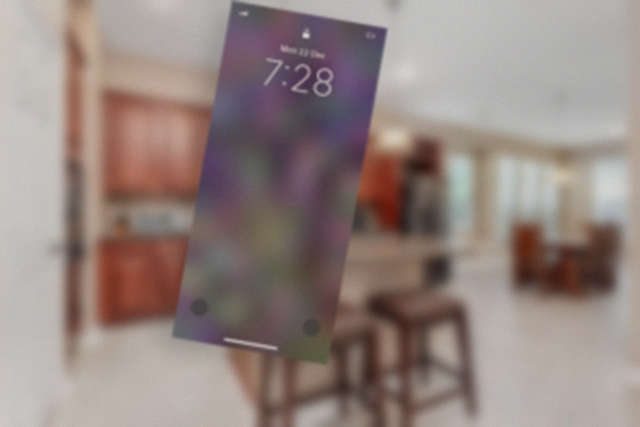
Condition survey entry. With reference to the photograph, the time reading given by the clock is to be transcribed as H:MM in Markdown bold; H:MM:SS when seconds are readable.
**7:28**
